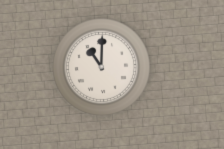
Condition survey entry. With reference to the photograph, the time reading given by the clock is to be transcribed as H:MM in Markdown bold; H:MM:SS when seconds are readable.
**11:01**
